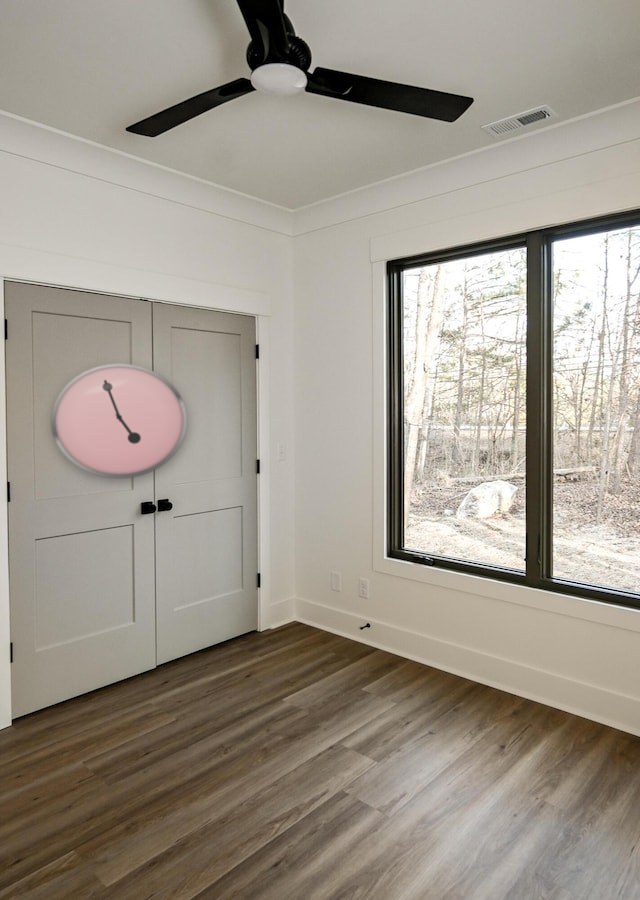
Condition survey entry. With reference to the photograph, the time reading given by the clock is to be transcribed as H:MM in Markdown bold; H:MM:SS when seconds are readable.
**4:57**
